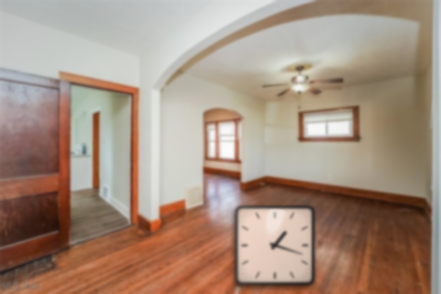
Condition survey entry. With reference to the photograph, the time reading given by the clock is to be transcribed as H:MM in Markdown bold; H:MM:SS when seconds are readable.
**1:18**
